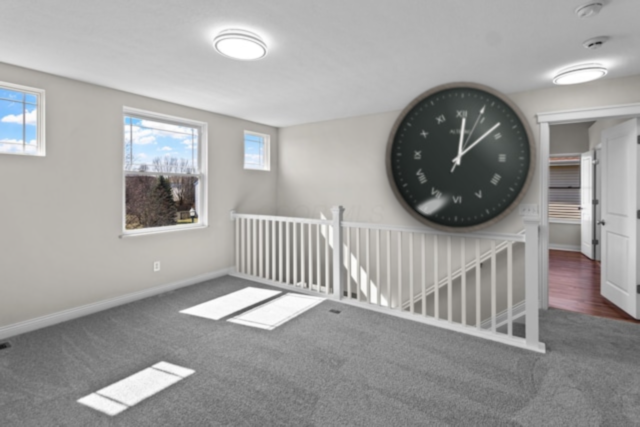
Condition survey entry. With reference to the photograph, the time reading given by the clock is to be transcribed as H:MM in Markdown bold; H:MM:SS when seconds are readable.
**12:08:04**
